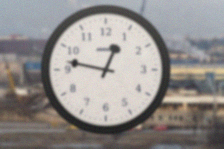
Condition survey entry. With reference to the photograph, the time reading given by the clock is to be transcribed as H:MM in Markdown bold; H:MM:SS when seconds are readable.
**12:47**
